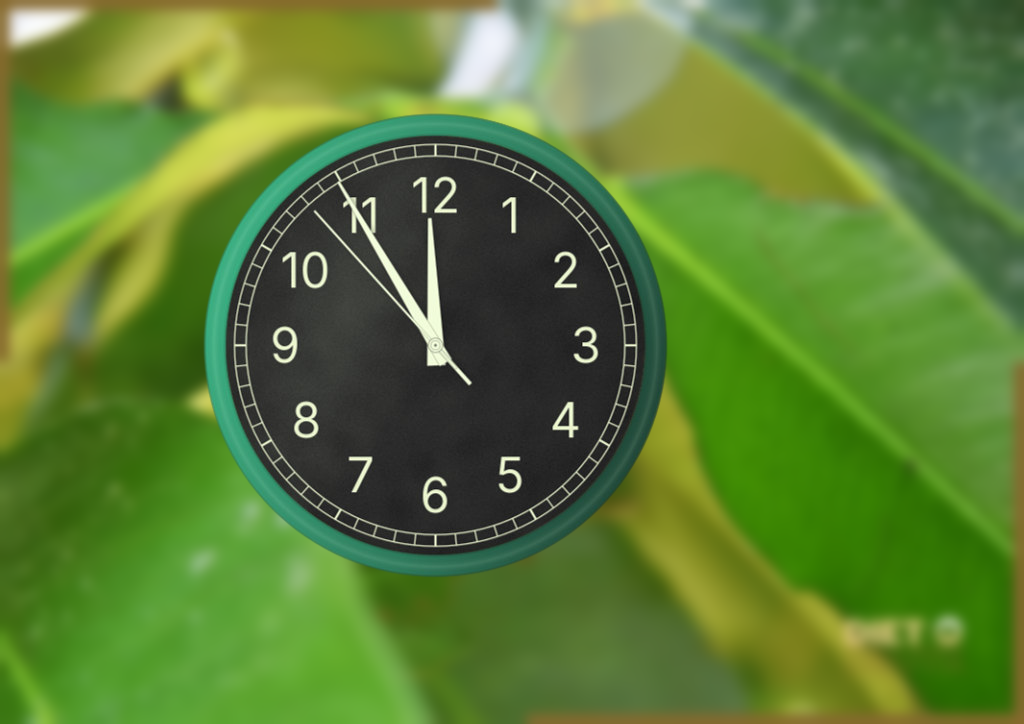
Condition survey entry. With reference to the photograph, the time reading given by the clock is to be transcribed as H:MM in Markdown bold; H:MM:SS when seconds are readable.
**11:54:53**
